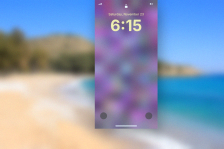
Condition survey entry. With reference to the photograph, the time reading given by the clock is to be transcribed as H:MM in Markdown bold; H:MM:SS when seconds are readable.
**6:15**
